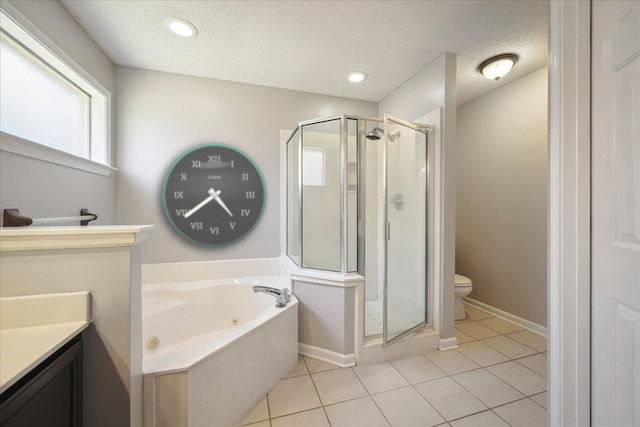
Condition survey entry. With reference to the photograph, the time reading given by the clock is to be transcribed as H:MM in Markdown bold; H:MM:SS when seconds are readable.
**4:39**
